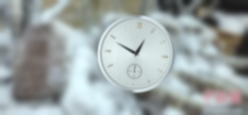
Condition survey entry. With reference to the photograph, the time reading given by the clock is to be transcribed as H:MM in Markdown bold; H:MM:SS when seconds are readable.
**12:49**
